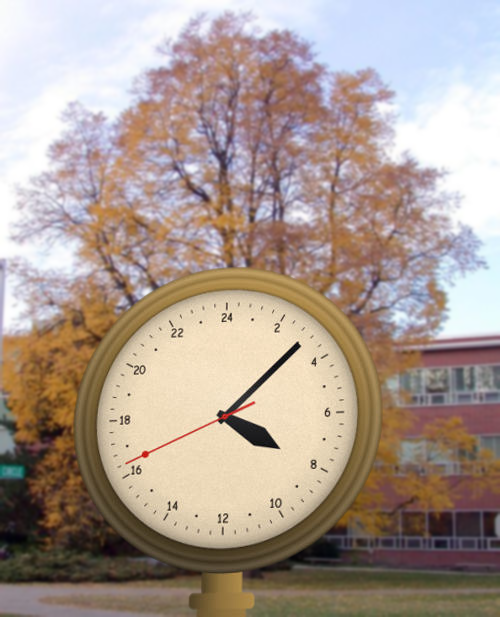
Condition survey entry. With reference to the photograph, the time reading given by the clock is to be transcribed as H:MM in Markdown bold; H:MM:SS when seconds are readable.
**8:07:41**
